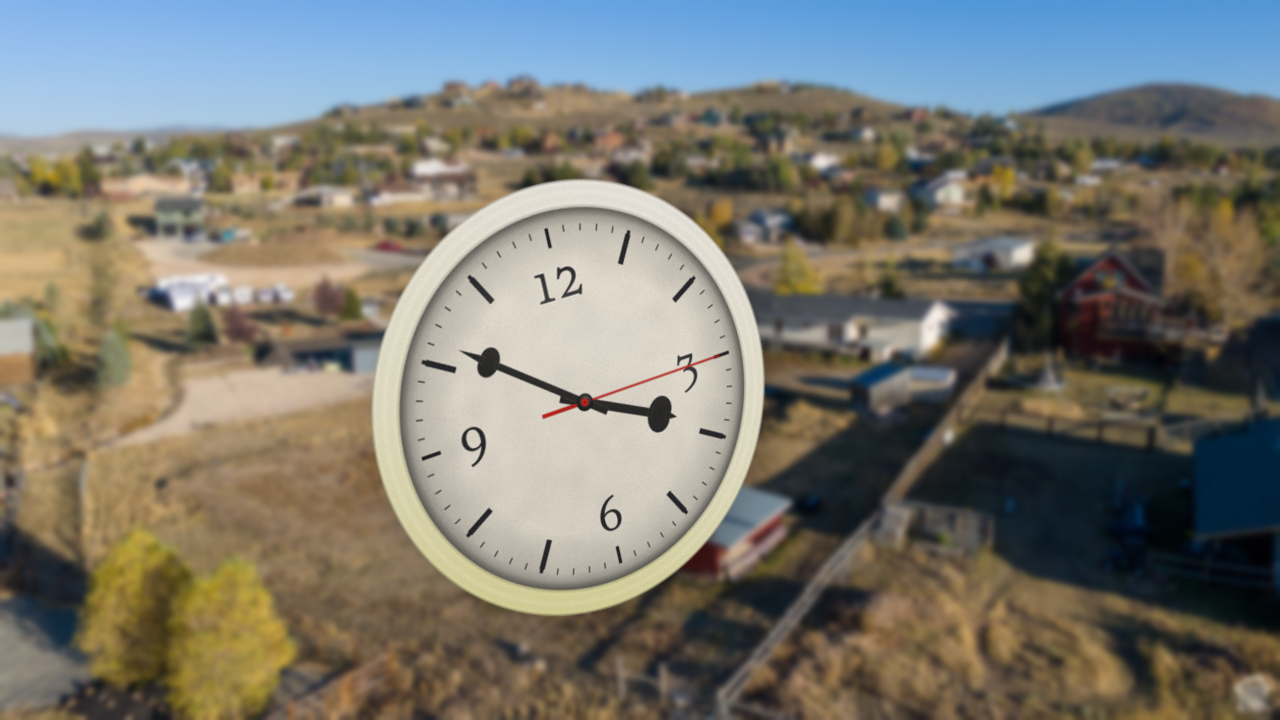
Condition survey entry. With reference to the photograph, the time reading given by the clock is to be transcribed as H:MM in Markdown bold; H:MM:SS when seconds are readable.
**3:51:15**
